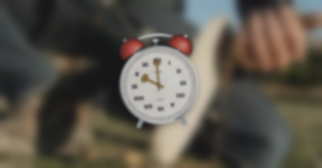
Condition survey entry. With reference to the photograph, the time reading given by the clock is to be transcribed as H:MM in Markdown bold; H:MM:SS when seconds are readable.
**10:00**
